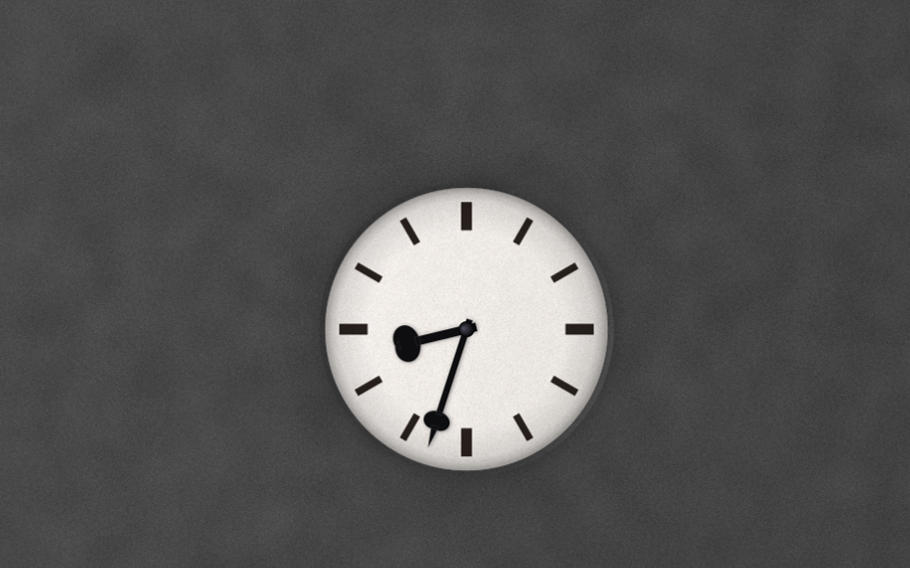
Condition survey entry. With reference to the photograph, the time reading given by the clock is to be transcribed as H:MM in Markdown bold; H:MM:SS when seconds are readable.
**8:33**
